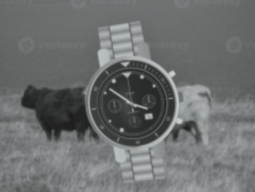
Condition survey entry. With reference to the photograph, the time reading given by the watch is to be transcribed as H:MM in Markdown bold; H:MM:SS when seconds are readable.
**3:52**
